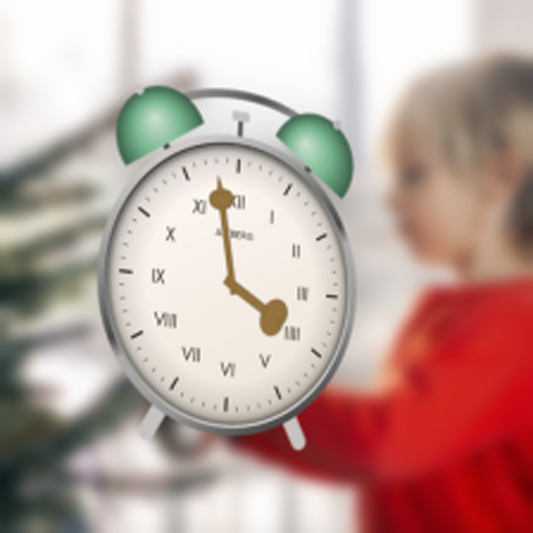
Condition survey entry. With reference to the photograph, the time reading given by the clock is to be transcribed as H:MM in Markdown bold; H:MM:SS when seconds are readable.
**3:58**
